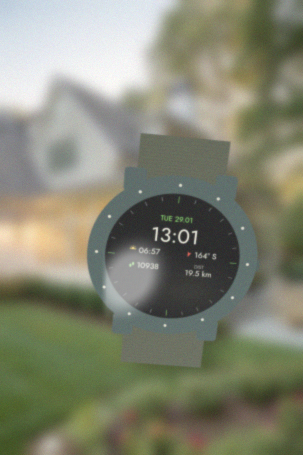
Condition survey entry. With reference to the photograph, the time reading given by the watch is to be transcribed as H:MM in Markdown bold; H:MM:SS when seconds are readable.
**13:01**
